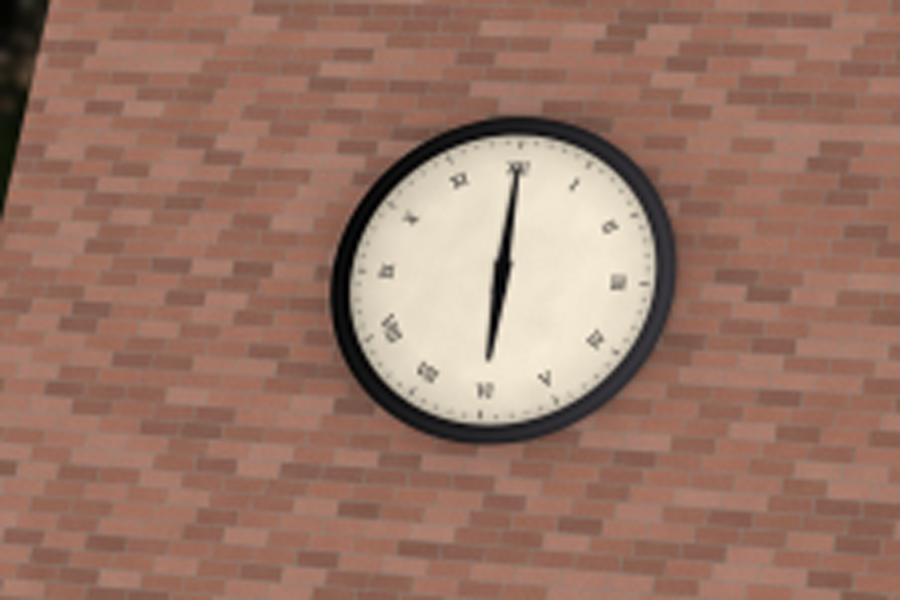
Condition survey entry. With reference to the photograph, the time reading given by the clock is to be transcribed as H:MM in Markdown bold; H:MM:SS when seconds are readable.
**6:00**
